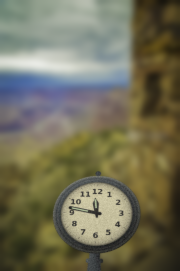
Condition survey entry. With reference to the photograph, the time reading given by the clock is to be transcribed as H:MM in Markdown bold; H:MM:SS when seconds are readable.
**11:47**
